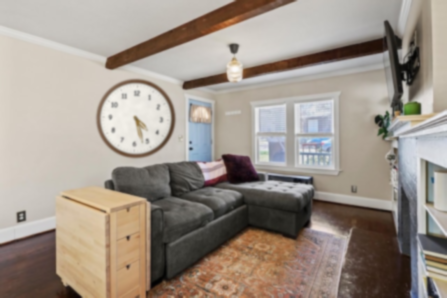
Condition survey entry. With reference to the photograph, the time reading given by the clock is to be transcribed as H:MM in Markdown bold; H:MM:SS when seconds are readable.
**4:27**
